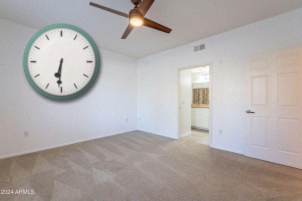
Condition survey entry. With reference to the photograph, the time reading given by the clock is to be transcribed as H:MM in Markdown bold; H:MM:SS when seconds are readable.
**6:31**
